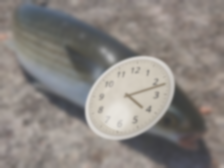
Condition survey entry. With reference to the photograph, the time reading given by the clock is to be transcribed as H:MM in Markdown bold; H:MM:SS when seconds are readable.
**4:12**
